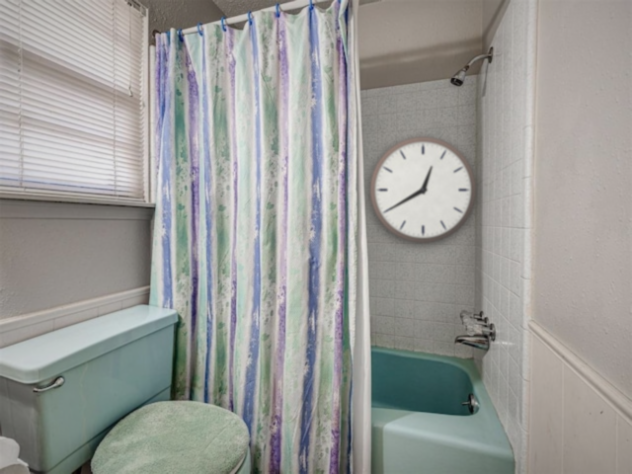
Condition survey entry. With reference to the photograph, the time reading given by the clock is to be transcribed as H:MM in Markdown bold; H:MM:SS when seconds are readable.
**12:40**
